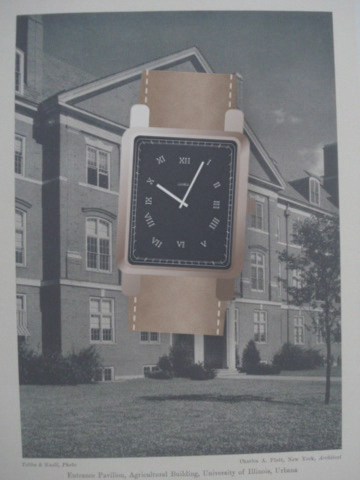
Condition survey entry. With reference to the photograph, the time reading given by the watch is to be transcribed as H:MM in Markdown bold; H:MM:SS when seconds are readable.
**10:04**
